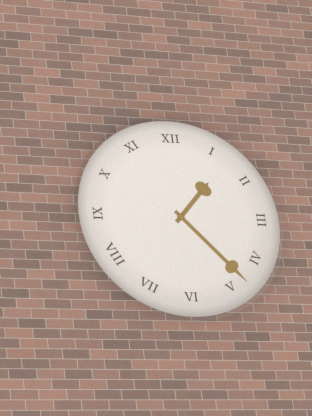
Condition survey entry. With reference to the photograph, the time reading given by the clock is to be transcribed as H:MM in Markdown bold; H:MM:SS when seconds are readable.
**1:23**
